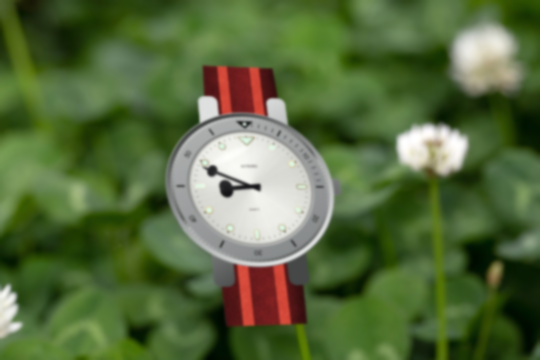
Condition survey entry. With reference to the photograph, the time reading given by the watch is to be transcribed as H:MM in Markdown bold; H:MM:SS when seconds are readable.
**8:49**
